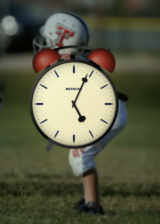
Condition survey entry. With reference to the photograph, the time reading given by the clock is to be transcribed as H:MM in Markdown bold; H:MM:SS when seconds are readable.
**5:04**
